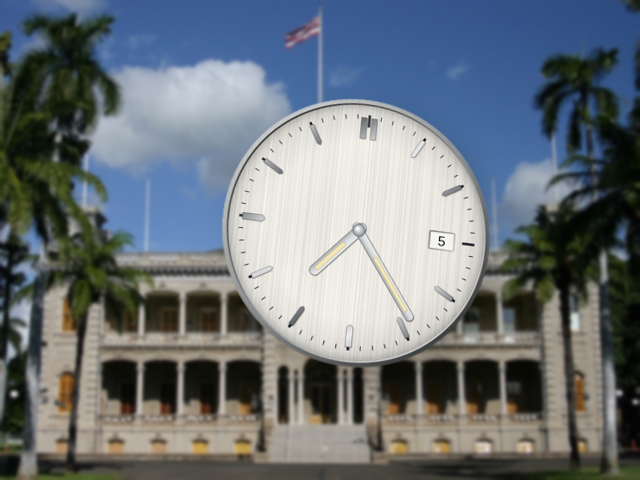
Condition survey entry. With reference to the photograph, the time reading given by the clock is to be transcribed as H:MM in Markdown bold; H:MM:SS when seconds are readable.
**7:24**
